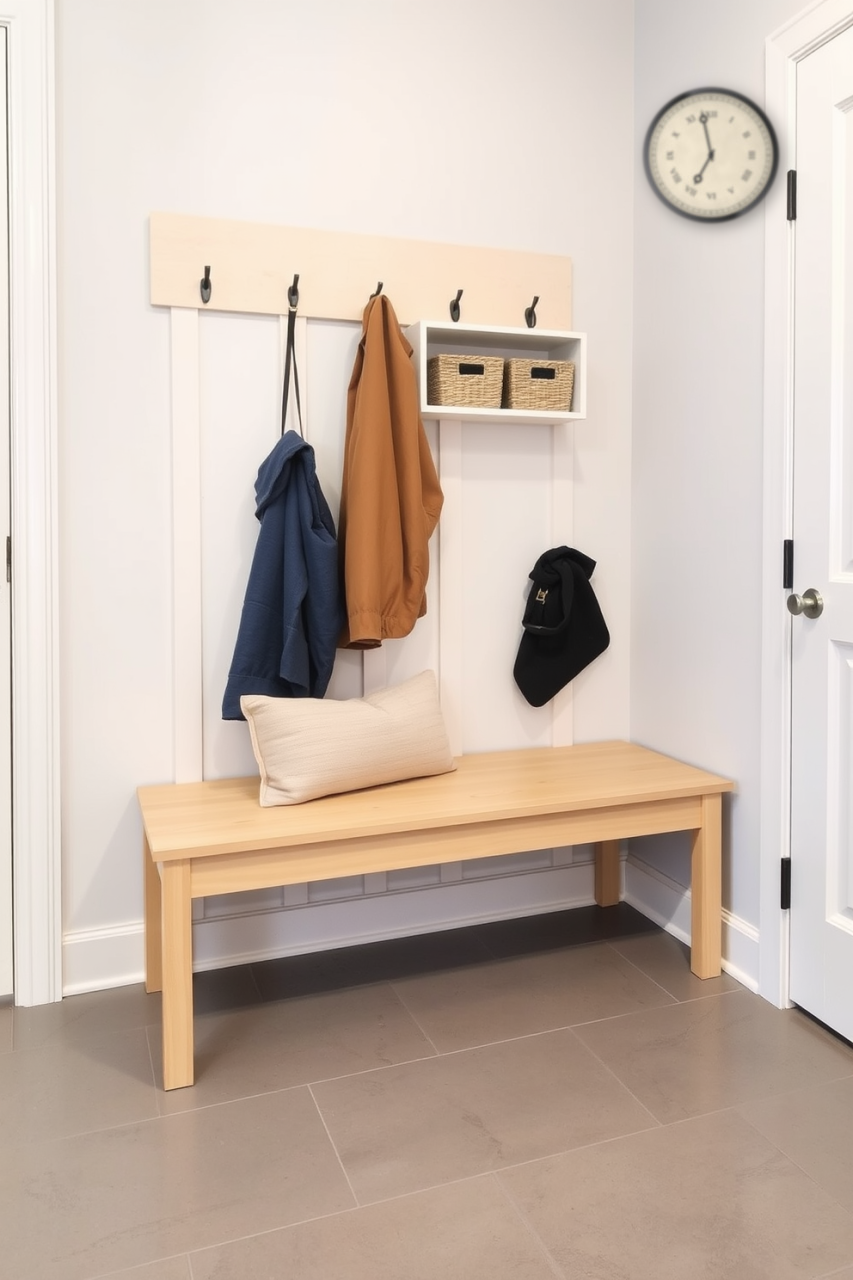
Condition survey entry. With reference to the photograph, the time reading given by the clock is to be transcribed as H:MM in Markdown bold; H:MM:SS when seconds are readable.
**6:58**
